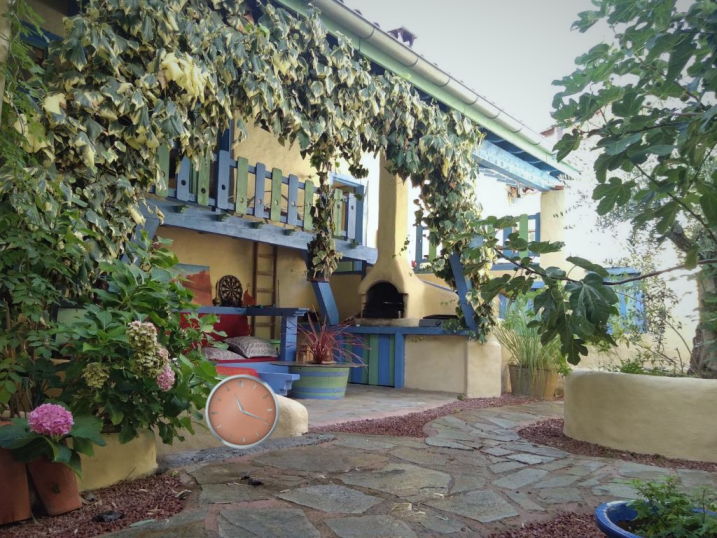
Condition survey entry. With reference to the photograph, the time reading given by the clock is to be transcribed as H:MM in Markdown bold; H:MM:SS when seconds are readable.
**11:19**
